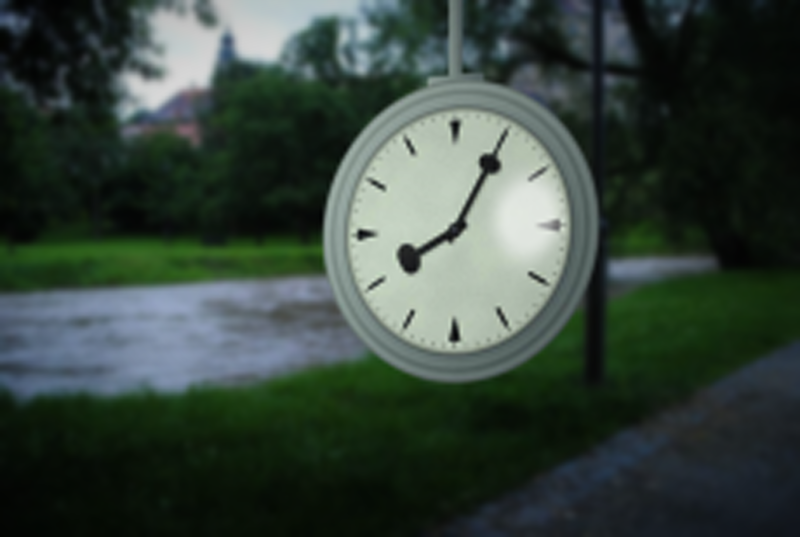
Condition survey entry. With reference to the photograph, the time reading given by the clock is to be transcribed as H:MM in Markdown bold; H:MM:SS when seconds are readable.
**8:05**
